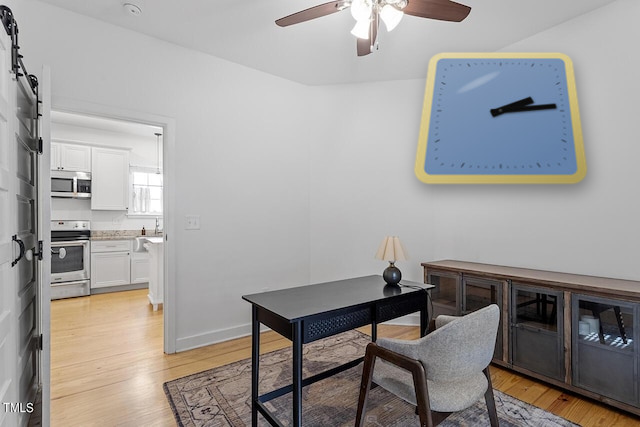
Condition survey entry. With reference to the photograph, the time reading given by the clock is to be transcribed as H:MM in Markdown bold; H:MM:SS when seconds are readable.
**2:14**
